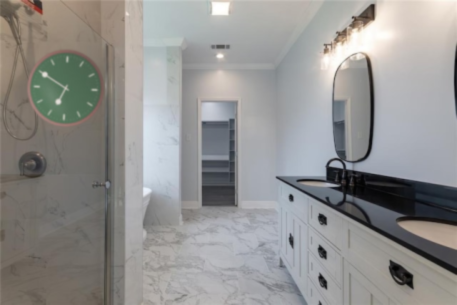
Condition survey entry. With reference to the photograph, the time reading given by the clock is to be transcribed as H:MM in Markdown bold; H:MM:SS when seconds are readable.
**6:50**
